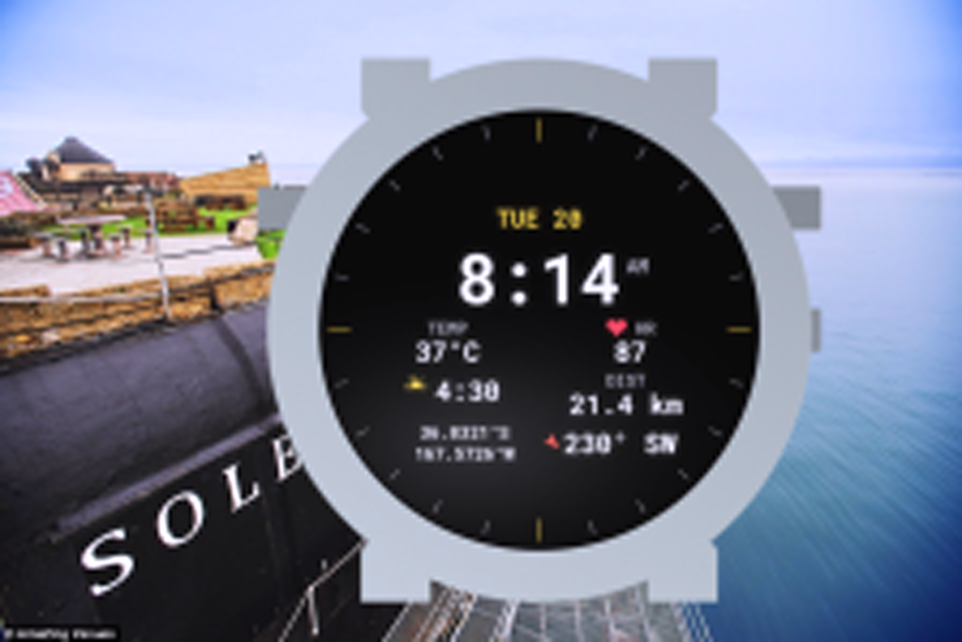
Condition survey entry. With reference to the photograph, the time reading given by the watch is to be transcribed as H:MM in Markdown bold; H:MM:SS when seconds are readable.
**8:14**
